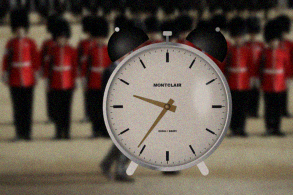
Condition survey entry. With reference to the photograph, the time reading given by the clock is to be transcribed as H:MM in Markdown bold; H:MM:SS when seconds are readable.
**9:36**
